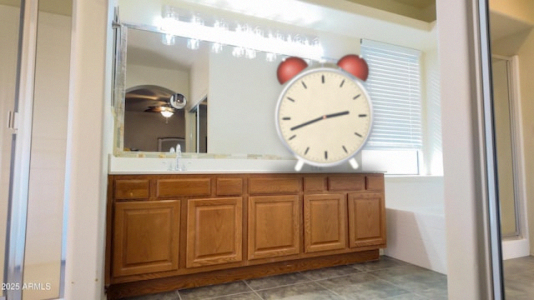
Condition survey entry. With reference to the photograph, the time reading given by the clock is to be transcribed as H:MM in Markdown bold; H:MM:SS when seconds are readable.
**2:42**
